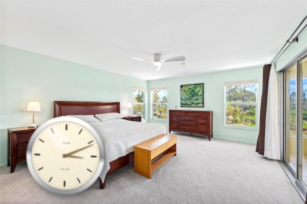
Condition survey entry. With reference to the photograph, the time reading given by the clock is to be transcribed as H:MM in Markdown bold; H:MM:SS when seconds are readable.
**3:11**
